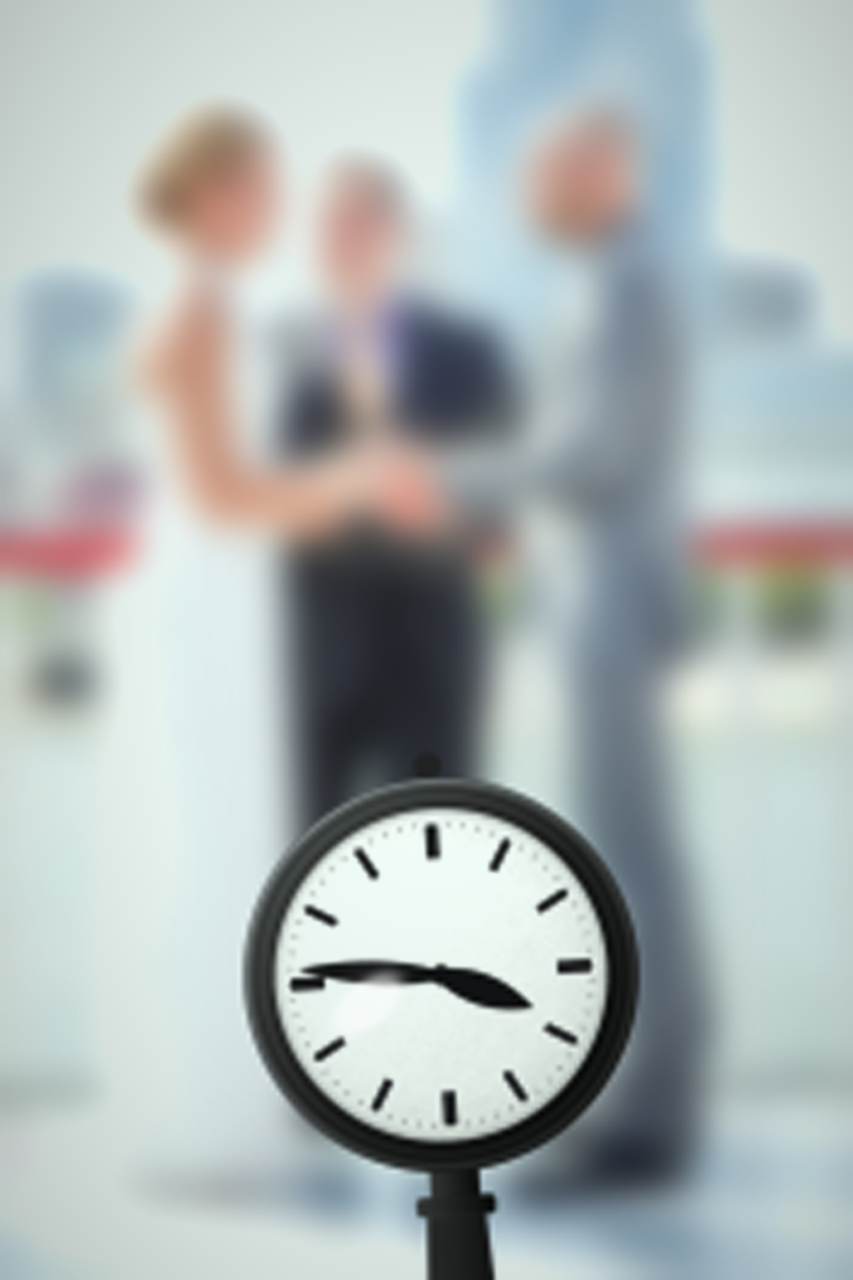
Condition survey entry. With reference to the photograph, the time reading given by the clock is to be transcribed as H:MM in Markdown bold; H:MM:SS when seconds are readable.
**3:46**
